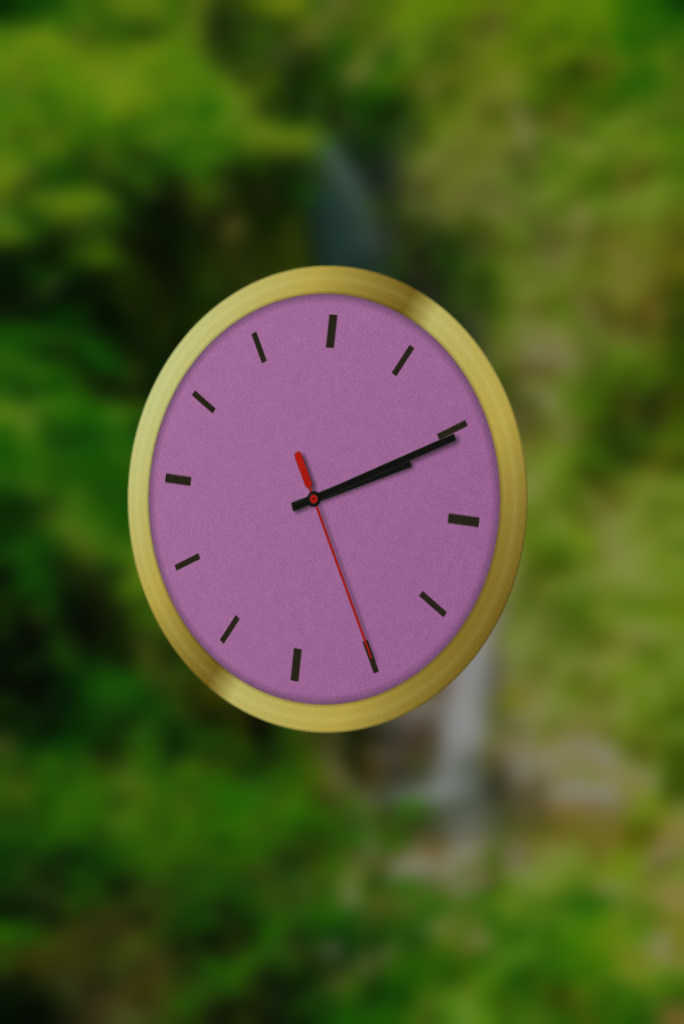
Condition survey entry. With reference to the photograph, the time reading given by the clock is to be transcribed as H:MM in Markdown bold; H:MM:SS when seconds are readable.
**2:10:25**
